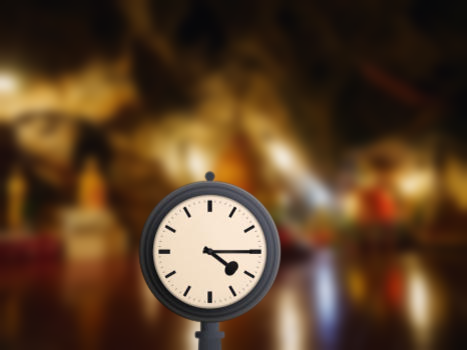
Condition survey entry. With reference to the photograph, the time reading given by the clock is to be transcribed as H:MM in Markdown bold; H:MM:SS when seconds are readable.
**4:15**
